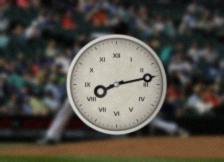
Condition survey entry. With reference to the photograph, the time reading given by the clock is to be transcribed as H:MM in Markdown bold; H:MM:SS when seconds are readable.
**8:13**
